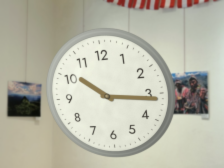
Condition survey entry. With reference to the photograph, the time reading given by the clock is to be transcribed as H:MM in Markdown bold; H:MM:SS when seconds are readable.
**10:16**
